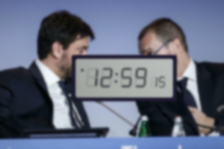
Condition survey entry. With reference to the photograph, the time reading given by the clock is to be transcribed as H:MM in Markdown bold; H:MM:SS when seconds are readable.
**12:59:15**
